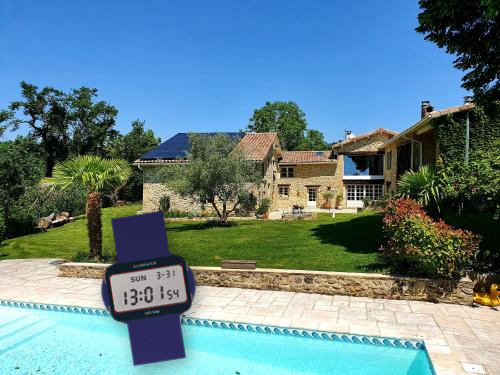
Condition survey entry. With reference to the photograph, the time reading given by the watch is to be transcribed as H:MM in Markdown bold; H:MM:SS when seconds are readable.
**13:01:54**
